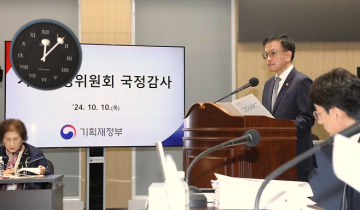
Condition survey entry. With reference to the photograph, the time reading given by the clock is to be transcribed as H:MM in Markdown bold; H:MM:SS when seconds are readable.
**12:07**
